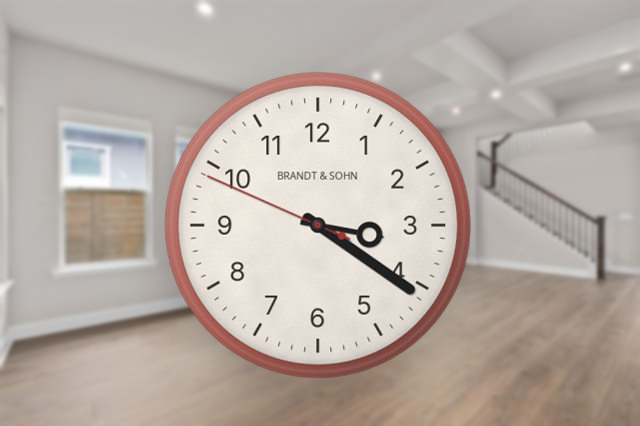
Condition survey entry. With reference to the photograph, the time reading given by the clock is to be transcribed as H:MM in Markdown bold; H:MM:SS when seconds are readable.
**3:20:49**
